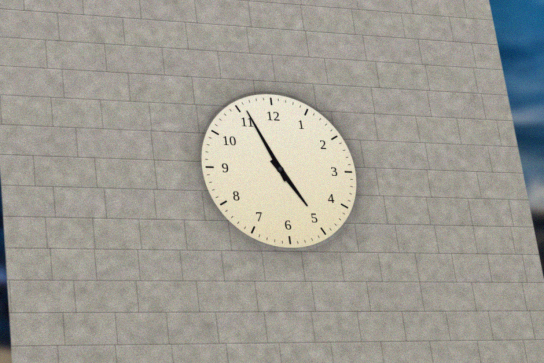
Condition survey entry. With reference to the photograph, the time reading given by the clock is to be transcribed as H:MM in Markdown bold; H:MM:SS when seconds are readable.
**4:56**
